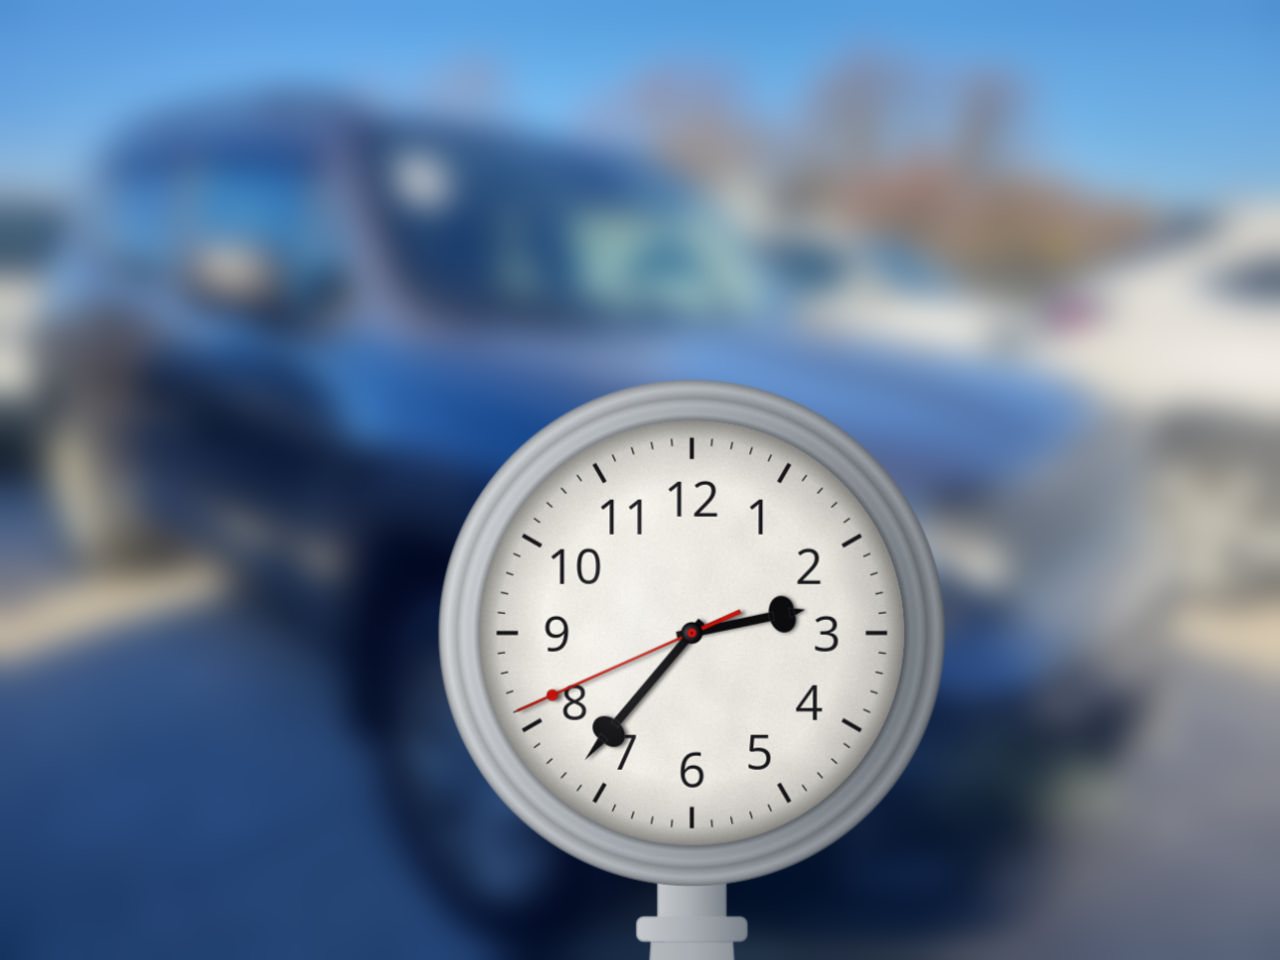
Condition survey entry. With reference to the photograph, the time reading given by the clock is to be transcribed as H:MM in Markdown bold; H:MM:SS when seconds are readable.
**2:36:41**
